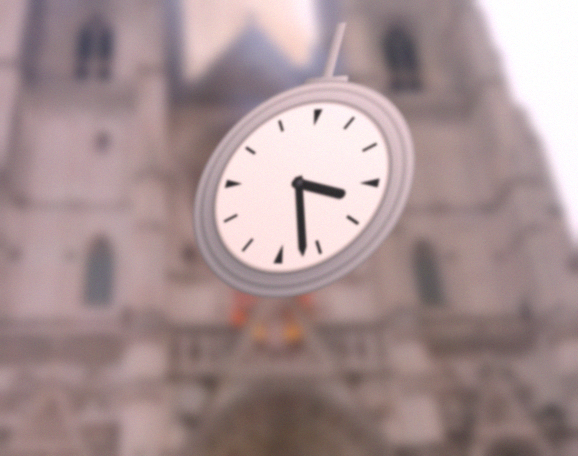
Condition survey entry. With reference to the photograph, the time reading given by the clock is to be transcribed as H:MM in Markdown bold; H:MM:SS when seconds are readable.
**3:27**
